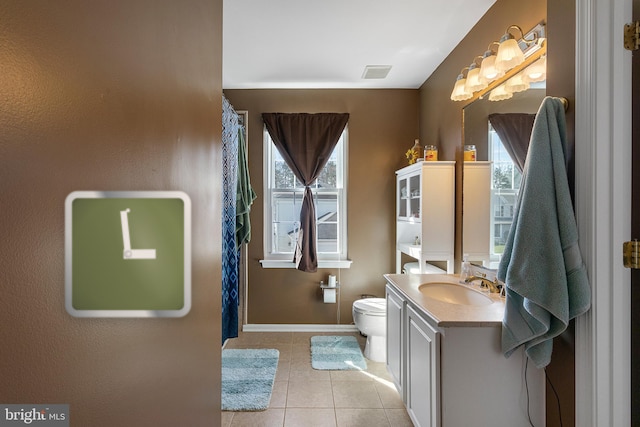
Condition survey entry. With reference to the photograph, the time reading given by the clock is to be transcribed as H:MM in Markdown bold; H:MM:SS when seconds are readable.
**2:59**
